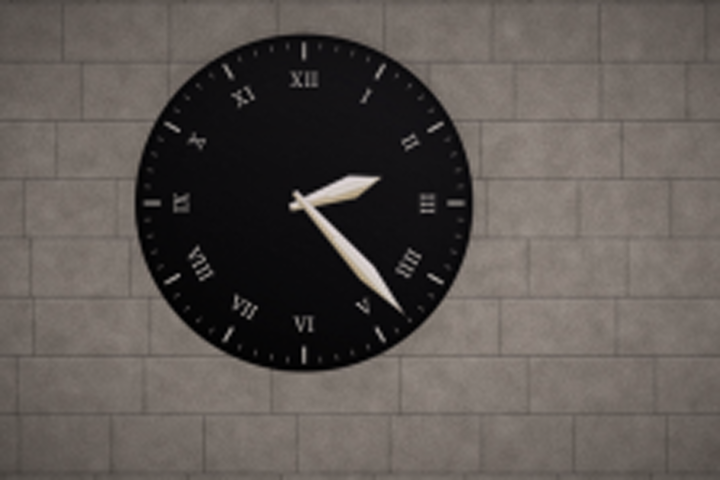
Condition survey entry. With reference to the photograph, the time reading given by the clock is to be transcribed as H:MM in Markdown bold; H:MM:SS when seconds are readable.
**2:23**
